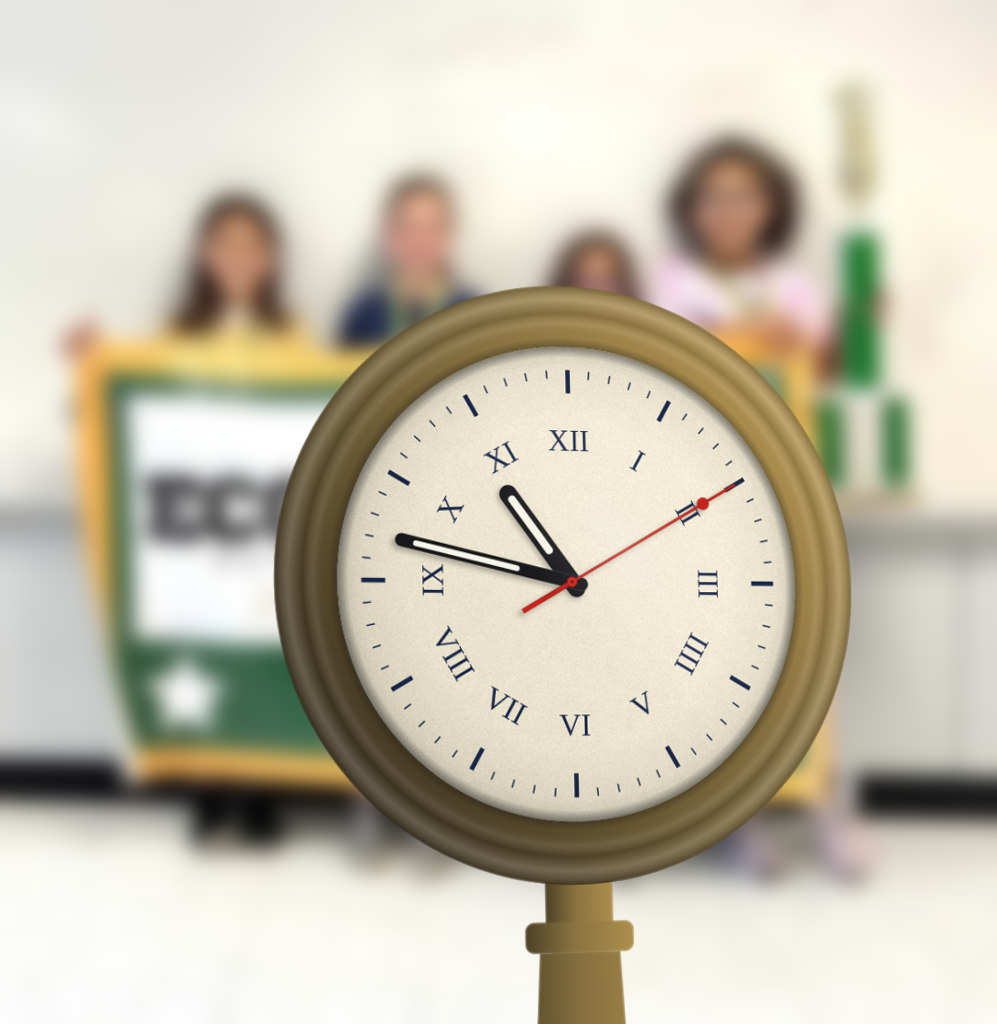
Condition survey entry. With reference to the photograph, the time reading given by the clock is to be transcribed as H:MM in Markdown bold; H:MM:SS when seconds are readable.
**10:47:10**
